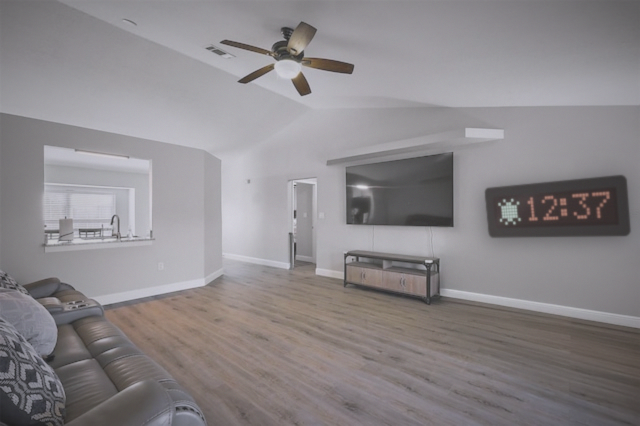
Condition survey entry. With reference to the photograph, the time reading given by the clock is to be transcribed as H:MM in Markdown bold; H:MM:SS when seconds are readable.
**12:37**
